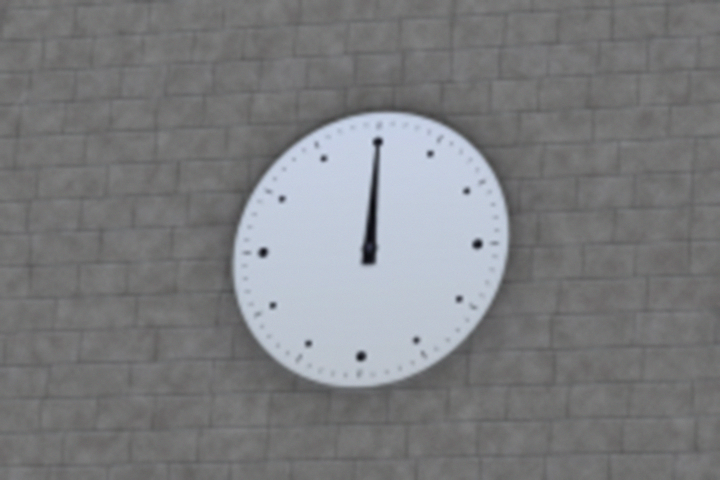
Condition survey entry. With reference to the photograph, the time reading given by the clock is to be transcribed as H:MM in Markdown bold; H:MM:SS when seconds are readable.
**12:00**
